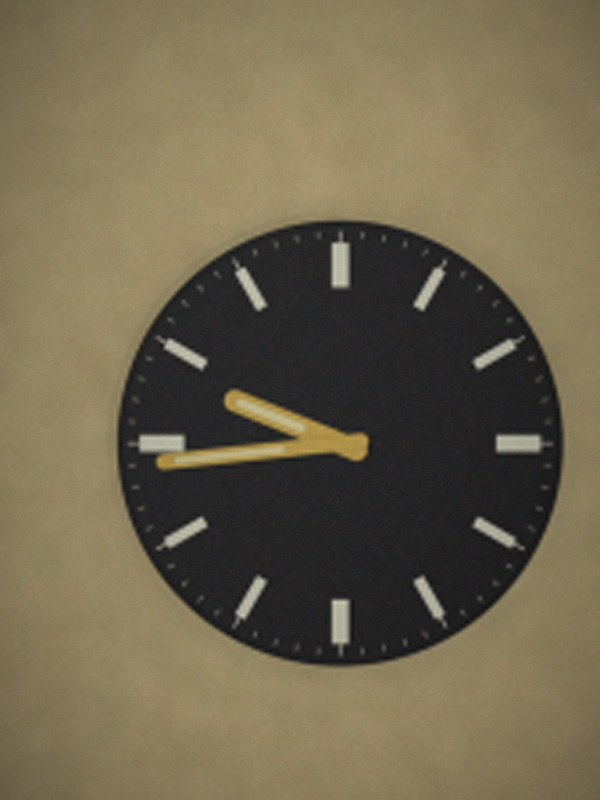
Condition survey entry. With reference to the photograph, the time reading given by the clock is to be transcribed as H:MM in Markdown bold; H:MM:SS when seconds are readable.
**9:44**
